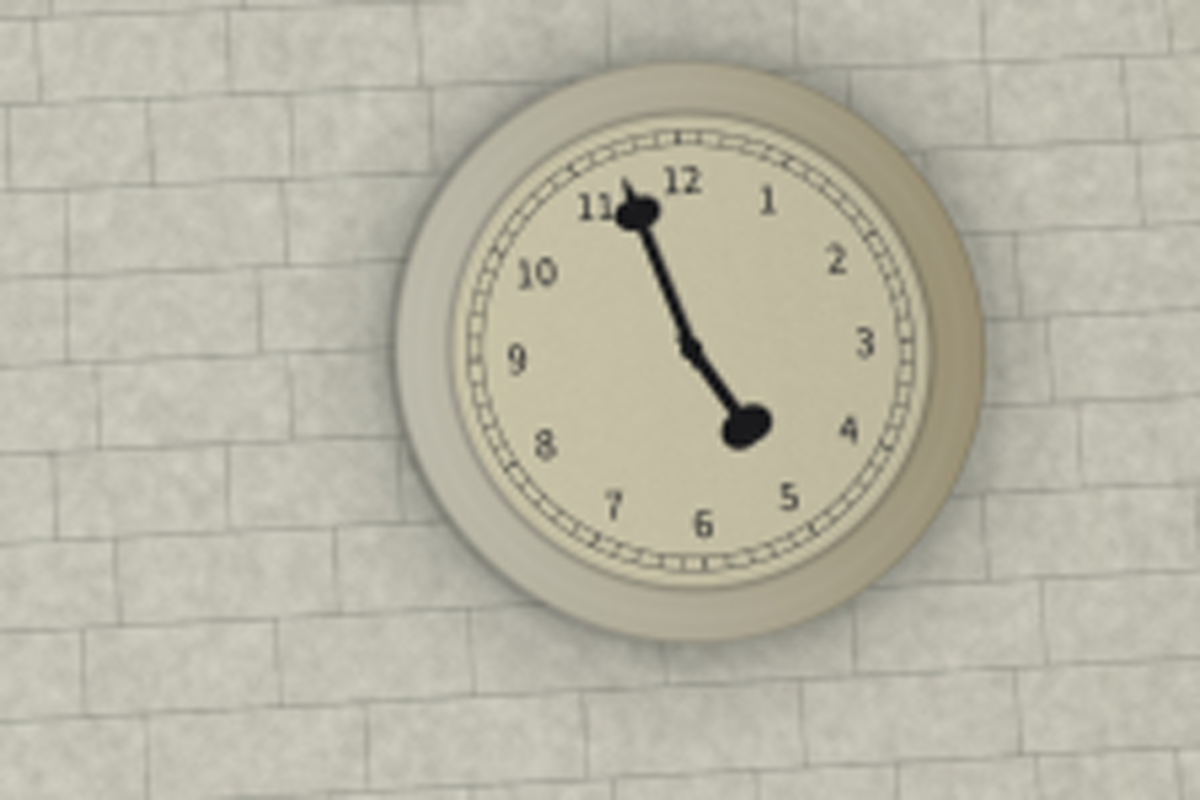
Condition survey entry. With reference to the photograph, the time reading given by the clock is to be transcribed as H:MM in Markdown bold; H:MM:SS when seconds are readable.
**4:57**
